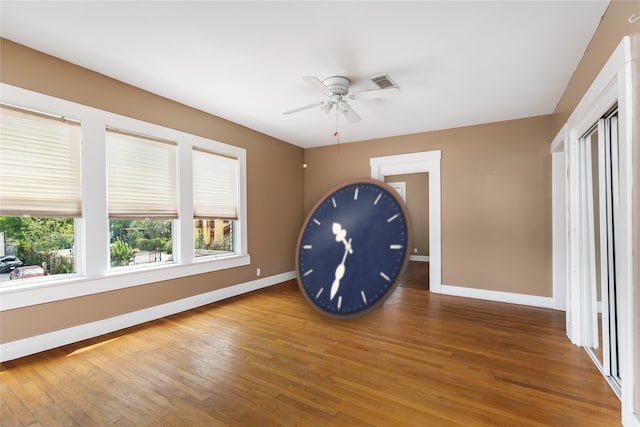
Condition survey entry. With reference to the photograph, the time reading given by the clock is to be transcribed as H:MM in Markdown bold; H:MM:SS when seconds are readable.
**10:32**
